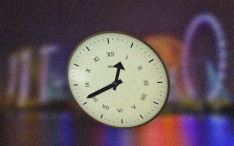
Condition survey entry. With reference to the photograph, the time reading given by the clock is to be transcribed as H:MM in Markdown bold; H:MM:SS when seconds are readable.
**12:41**
